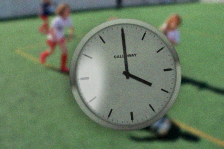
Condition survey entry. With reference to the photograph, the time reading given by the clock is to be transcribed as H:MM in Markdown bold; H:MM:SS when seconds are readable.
**4:00**
